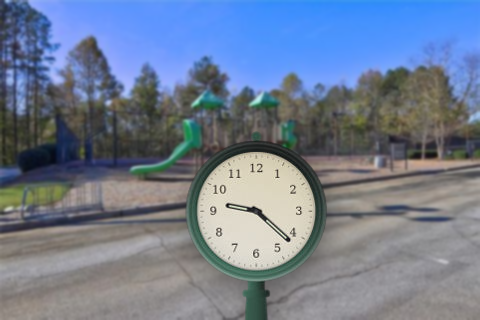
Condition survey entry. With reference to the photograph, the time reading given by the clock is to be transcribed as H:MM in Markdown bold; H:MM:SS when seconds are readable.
**9:22**
